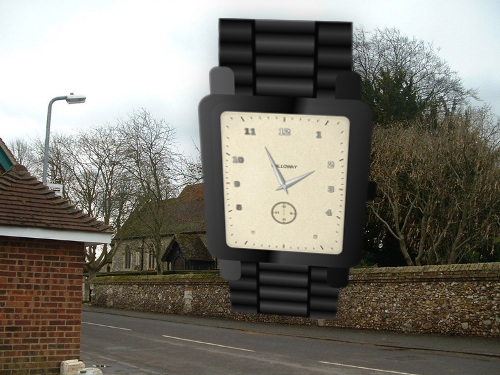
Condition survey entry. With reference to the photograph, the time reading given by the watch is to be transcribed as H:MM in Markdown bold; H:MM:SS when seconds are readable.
**1:56**
